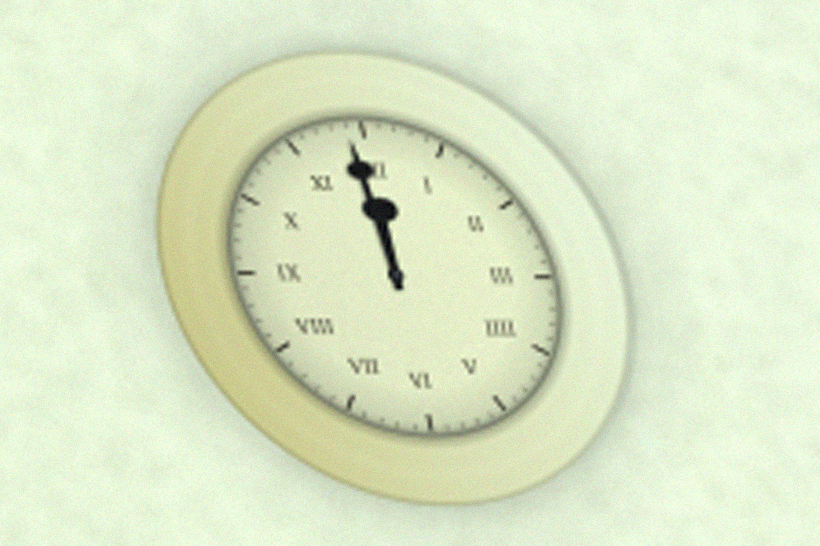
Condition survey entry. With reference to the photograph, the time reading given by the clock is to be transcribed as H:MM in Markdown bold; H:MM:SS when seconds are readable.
**11:59**
